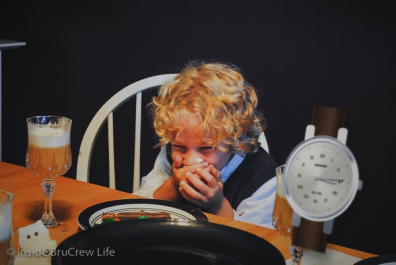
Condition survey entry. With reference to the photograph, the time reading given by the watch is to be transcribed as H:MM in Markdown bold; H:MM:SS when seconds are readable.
**3:14**
